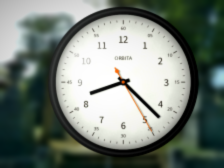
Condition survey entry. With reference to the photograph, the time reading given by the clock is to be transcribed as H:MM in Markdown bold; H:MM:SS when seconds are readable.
**8:22:25**
